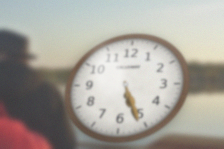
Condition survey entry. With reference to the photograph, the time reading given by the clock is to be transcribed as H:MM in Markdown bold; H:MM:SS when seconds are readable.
**5:26**
